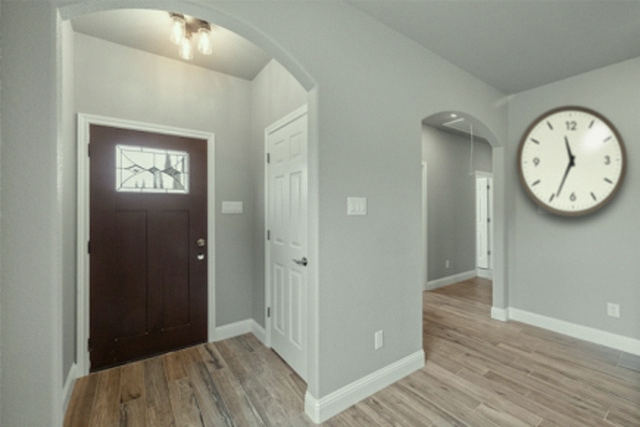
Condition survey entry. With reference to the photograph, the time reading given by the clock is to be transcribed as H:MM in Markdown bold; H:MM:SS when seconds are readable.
**11:34**
